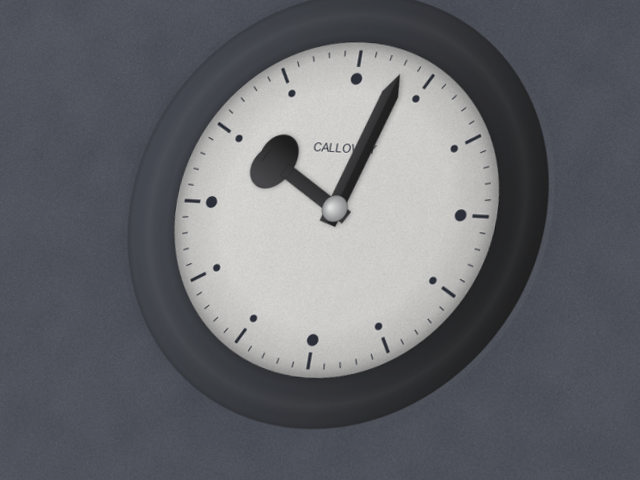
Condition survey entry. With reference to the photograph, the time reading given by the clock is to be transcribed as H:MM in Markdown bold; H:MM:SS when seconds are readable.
**10:03**
